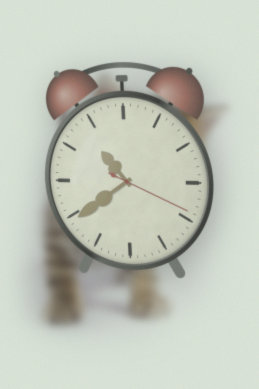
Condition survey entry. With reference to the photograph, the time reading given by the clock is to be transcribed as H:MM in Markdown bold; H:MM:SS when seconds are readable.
**10:39:19**
